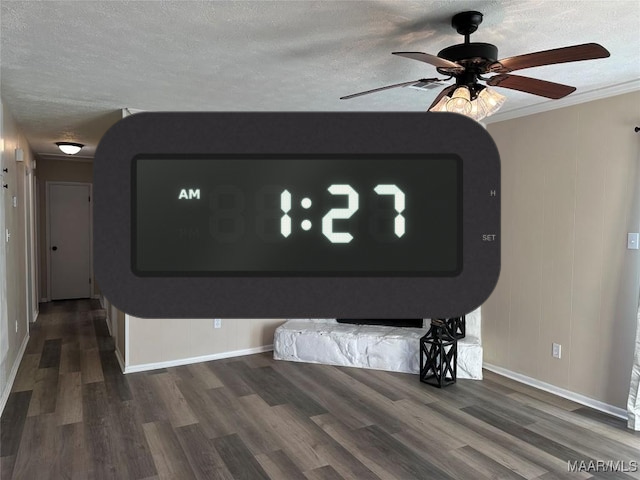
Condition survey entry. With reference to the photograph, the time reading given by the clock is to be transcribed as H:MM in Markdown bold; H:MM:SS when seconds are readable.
**1:27**
